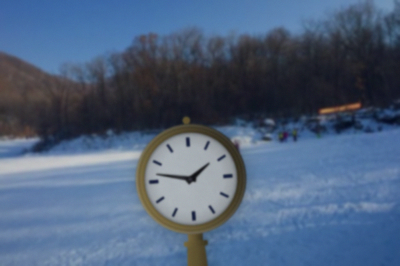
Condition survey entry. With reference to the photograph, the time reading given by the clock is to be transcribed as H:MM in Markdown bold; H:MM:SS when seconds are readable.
**1:47**
